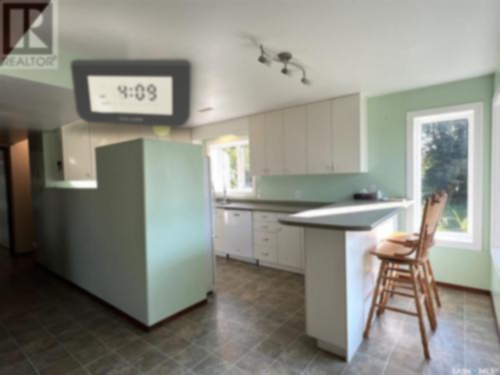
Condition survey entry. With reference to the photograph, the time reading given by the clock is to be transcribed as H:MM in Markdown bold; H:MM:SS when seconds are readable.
**4:09**
